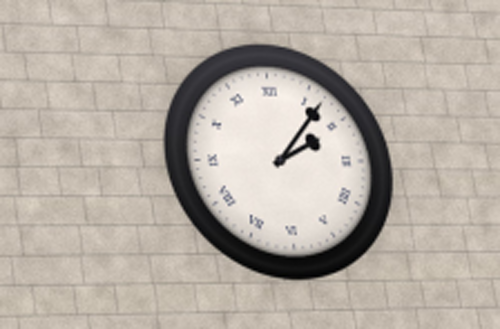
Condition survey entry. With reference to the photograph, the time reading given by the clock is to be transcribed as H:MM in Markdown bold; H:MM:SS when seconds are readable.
**2:07**
